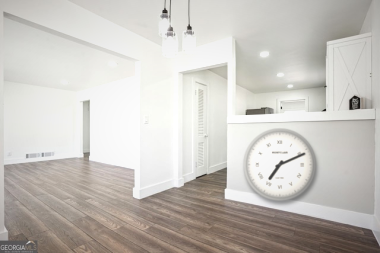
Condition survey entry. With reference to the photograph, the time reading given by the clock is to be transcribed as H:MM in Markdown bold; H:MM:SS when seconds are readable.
**7:11**
